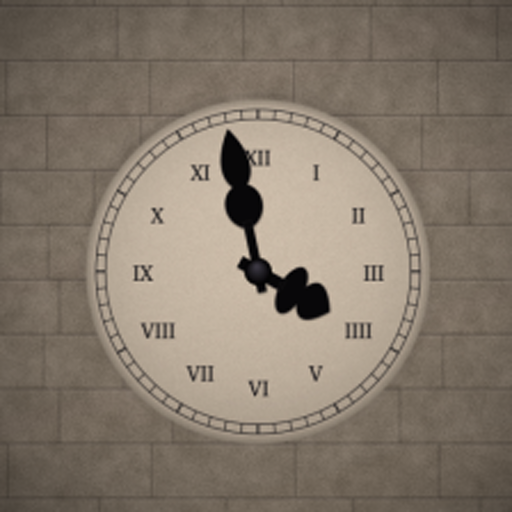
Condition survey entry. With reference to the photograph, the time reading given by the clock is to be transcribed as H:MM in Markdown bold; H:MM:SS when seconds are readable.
**3:58**
